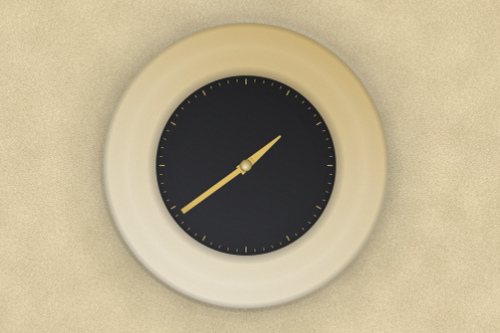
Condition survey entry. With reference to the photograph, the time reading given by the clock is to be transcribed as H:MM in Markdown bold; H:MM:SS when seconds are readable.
**1:39**
